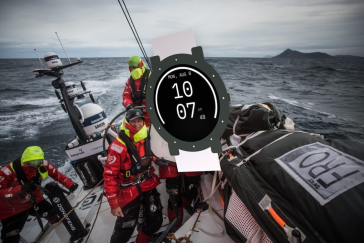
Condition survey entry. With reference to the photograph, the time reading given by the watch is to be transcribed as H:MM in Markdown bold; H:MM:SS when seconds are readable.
**10:07**
